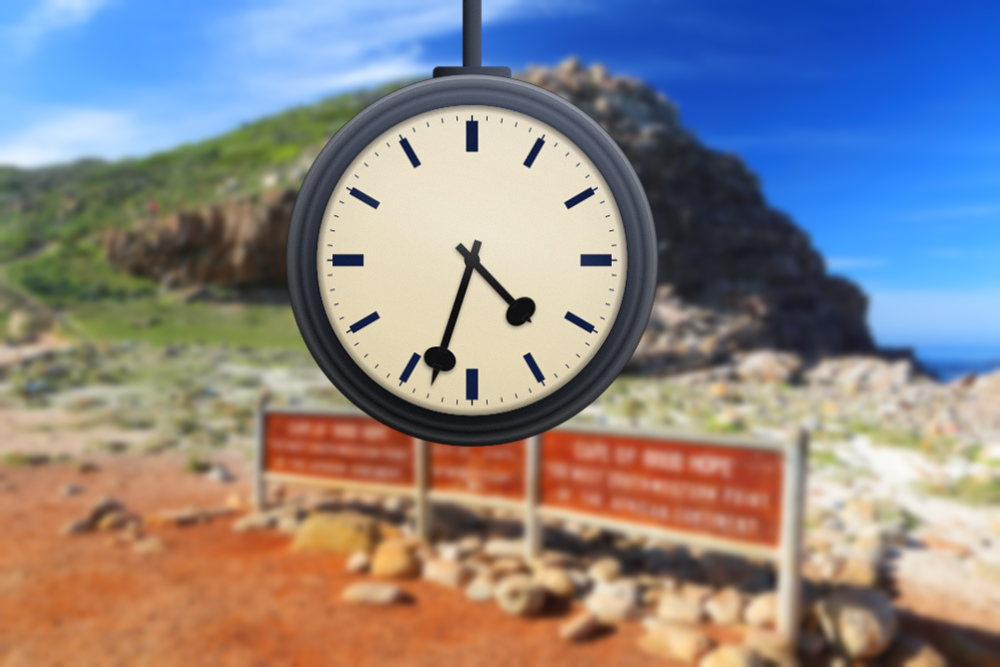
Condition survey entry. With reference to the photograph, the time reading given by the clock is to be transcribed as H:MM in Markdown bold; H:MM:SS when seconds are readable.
**4:33**
